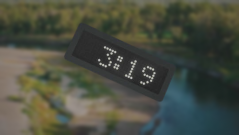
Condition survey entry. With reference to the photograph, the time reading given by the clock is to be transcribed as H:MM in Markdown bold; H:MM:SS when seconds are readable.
**3:19**
